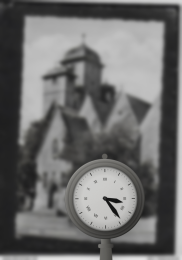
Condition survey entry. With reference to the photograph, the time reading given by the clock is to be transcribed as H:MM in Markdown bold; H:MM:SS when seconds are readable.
**3:24**
